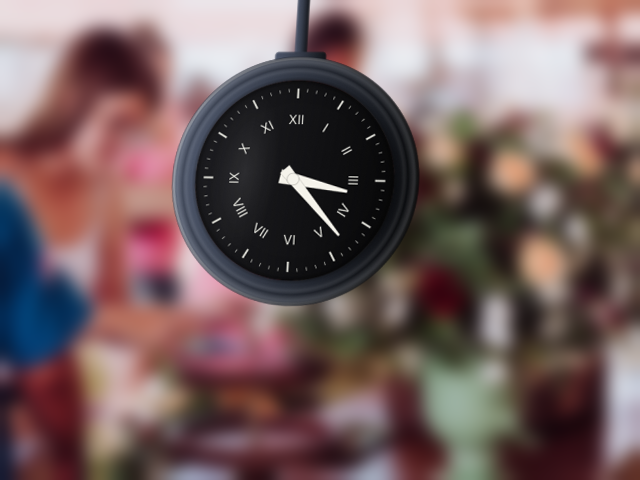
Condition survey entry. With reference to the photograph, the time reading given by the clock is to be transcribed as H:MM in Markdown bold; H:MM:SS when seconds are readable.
**3:23**
